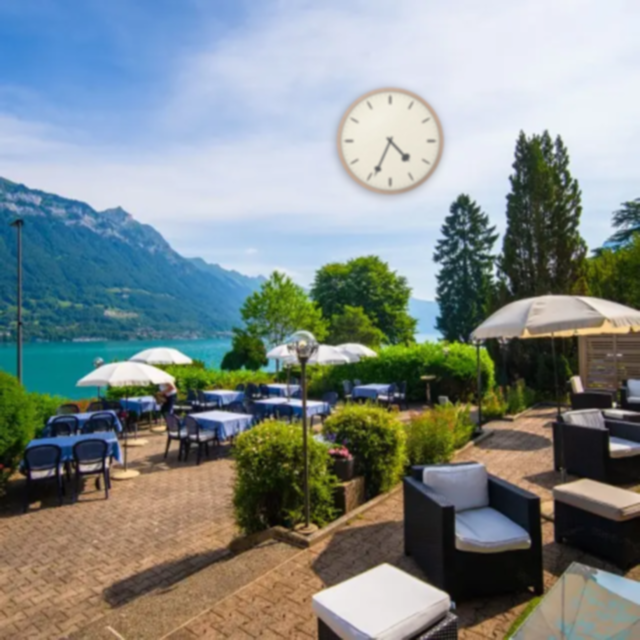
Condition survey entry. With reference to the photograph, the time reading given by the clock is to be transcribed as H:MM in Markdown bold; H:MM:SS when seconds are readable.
**4:34**
